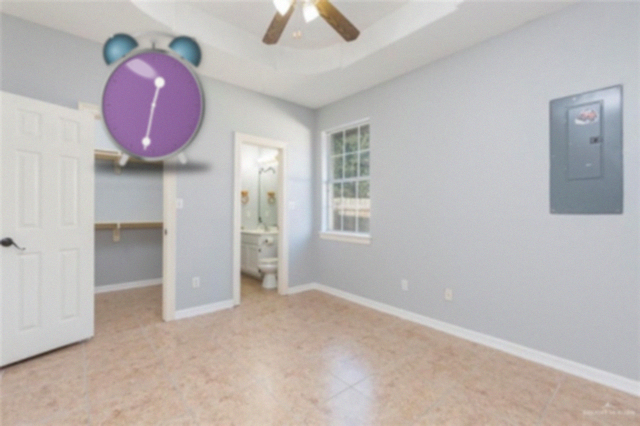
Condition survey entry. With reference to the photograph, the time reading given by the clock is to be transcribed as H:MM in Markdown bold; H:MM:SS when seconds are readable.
**12:32**
